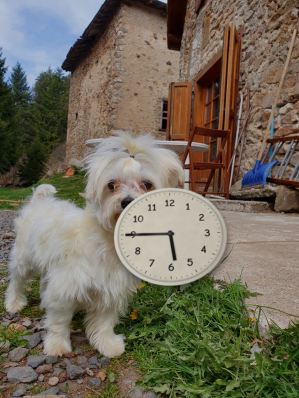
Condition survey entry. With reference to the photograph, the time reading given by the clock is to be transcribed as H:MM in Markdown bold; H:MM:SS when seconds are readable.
**5:45**
